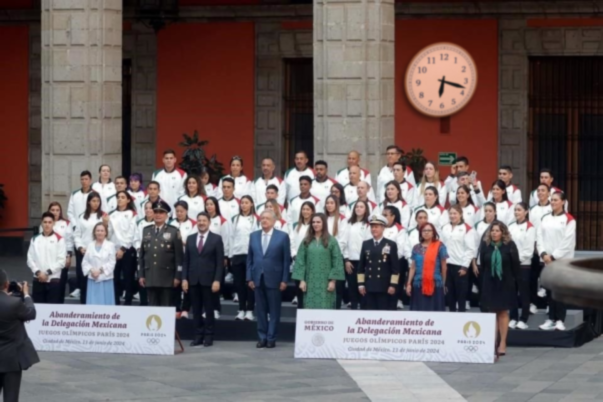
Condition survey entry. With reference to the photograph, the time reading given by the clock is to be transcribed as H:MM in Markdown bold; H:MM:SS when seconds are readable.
**6:18**
